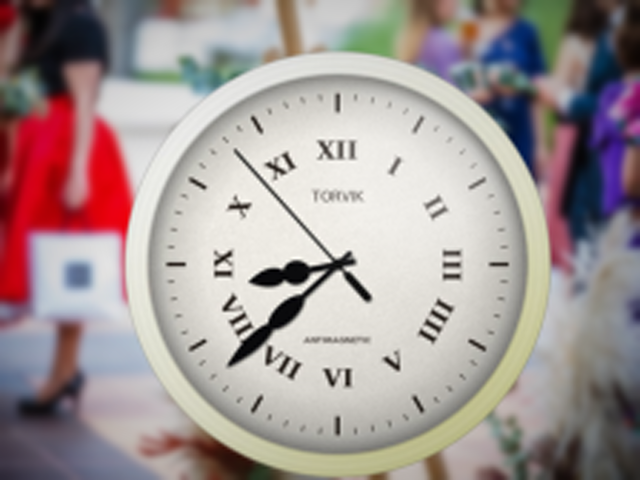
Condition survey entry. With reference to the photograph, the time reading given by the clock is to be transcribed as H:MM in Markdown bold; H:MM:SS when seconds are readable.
**8:37:53**
